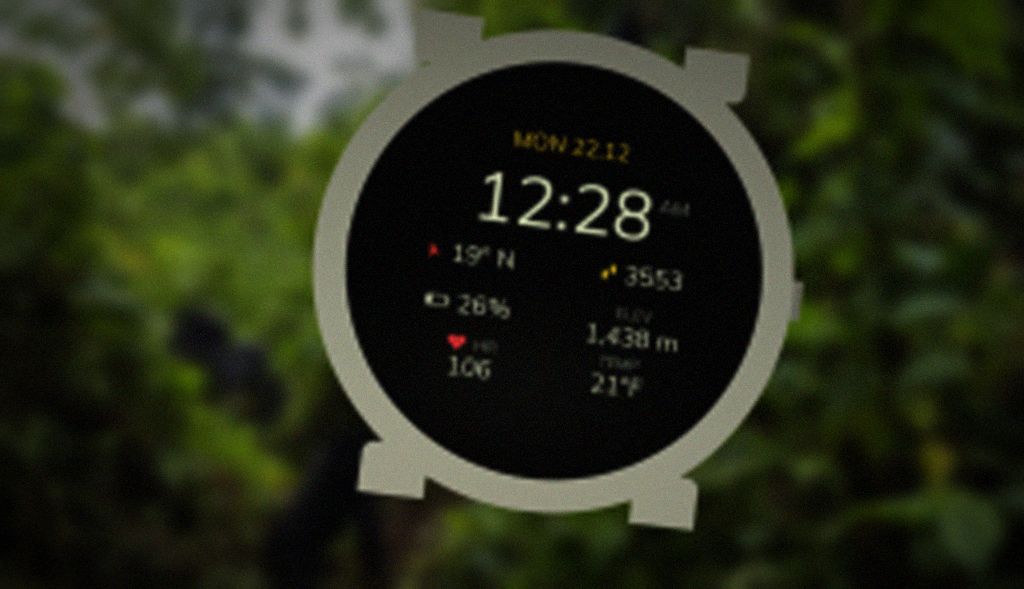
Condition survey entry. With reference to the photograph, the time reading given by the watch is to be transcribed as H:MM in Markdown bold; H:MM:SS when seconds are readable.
**12:28**
